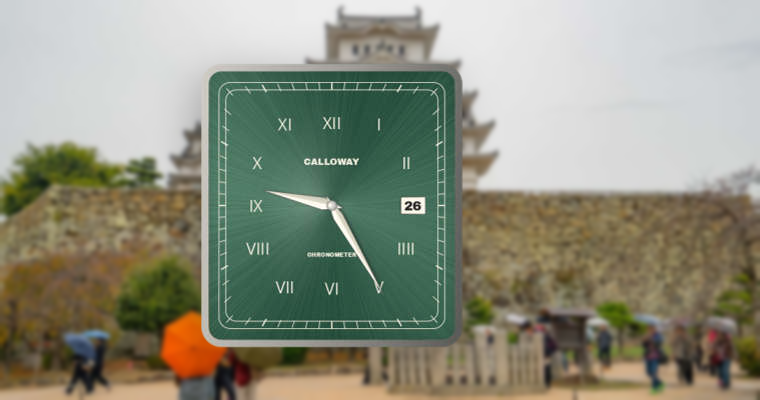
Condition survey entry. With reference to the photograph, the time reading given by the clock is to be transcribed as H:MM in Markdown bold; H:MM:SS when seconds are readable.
**9:25**
